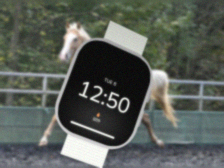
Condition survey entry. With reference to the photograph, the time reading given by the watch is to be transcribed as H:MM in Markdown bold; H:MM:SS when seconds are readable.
**12:50**
